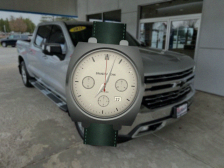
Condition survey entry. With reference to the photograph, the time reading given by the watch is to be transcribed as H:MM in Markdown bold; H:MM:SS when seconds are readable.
**7:03**
